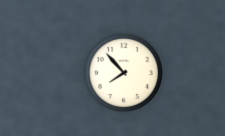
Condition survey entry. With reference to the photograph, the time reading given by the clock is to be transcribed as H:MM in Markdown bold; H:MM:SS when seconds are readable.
**7:53**
